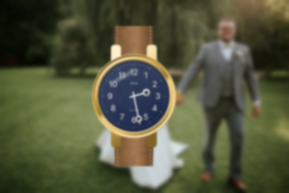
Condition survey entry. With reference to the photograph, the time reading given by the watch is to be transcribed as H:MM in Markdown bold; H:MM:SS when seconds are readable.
**2:28**
